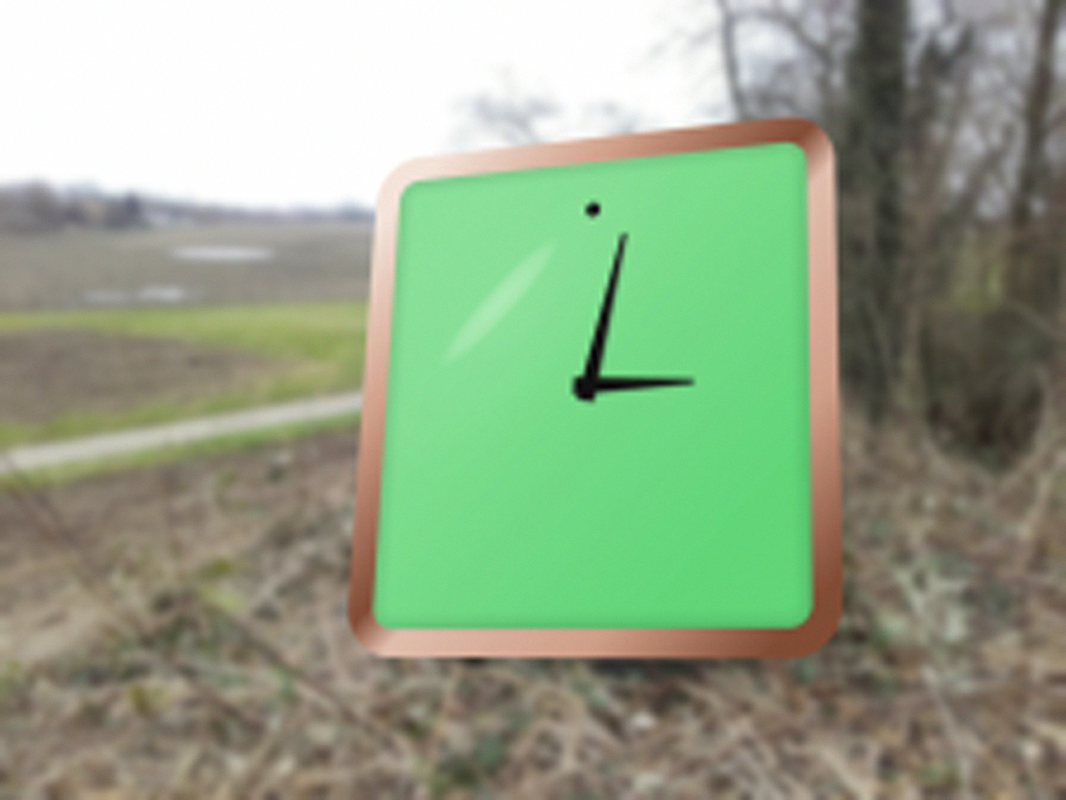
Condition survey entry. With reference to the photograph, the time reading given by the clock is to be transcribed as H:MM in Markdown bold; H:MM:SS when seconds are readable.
**3:02**
